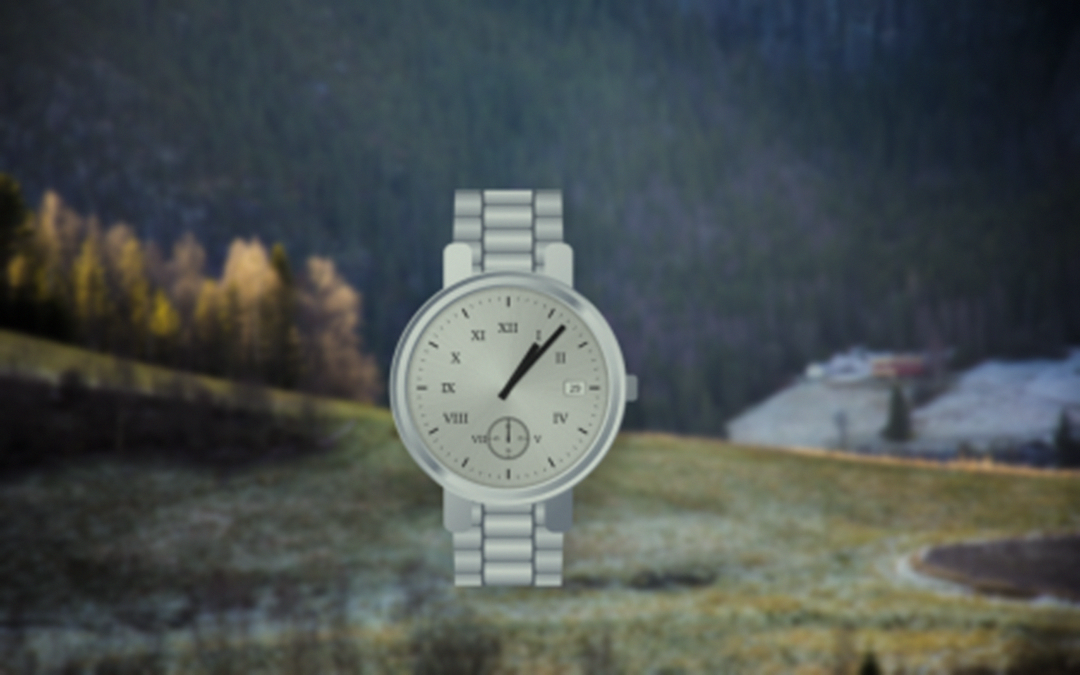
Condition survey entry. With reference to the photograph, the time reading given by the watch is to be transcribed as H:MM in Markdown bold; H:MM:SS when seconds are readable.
**1:07**
